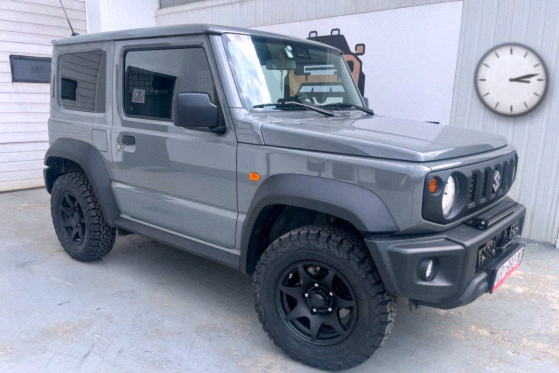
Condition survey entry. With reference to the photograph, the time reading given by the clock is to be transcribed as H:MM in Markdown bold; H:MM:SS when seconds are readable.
**3:13**
